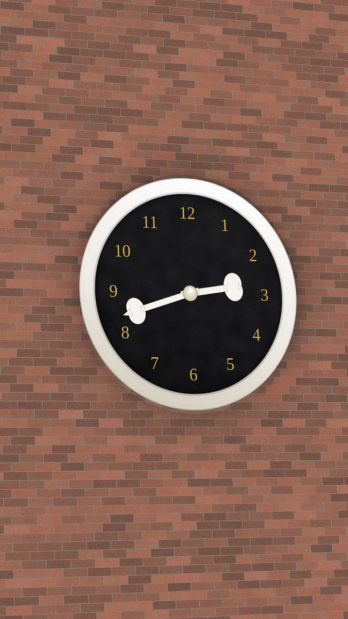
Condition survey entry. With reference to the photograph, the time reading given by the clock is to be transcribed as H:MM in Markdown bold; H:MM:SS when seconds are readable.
**2:42**
